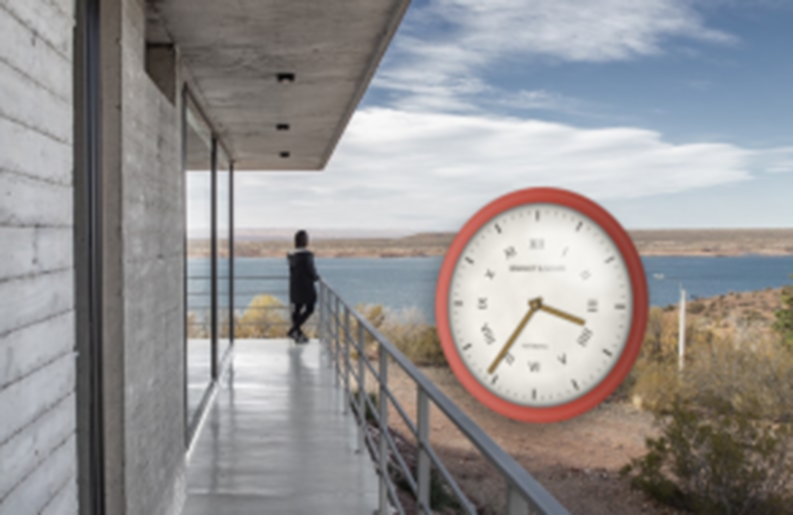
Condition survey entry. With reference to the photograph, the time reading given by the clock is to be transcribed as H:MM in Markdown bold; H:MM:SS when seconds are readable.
**3:36**
